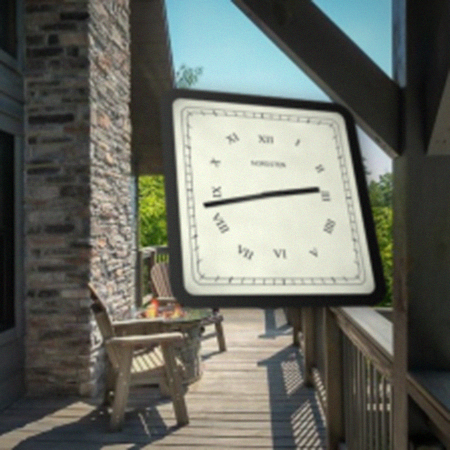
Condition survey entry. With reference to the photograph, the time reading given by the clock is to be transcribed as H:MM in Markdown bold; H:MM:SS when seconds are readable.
**2:43**
